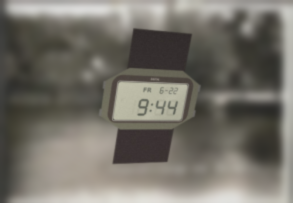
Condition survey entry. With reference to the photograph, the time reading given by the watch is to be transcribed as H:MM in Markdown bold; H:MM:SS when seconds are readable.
**9:44**
